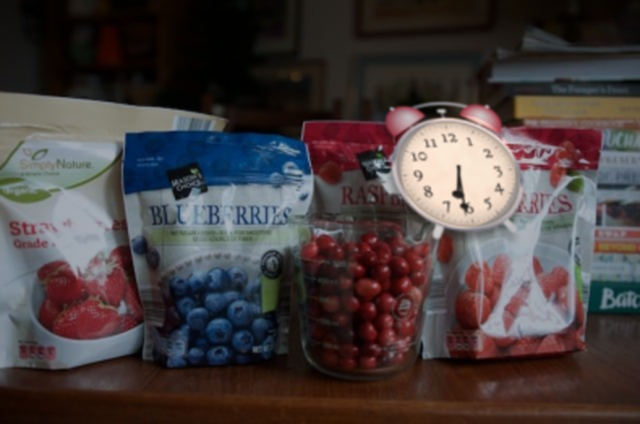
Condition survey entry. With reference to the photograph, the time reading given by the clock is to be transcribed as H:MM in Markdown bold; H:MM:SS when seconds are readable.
**6:31**
